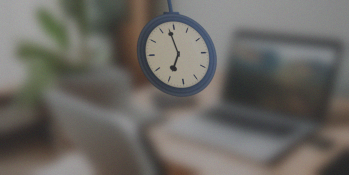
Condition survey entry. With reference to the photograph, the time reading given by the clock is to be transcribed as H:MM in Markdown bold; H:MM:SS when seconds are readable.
**6:58**
